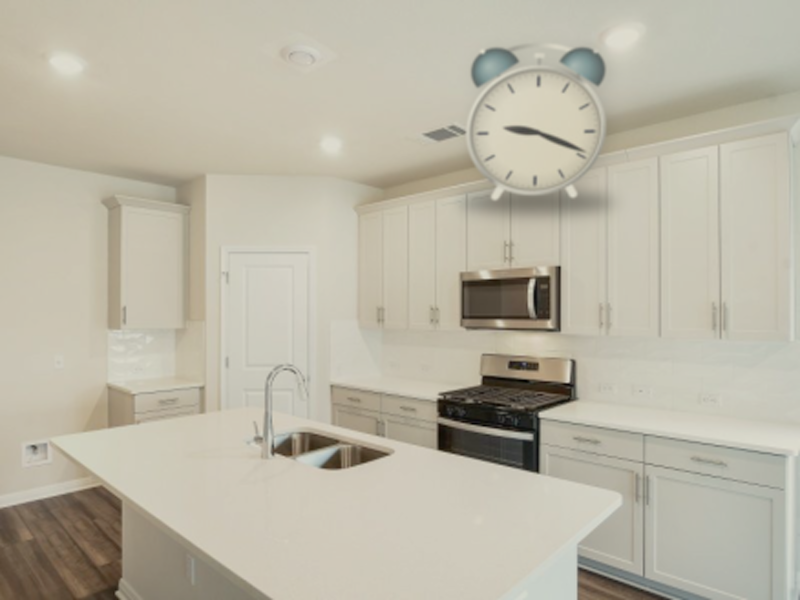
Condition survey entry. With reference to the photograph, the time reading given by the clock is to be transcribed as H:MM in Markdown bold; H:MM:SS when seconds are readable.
**9:19**
